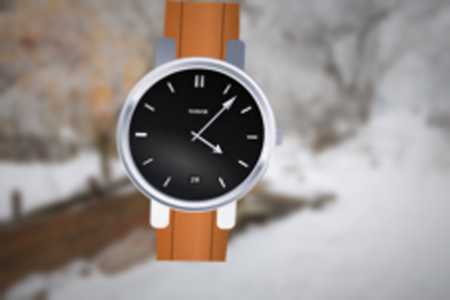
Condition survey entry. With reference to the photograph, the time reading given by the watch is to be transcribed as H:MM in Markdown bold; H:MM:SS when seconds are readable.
**4:07**
